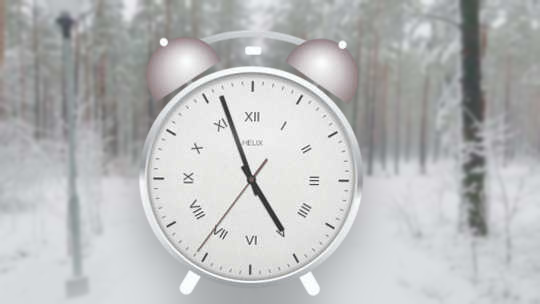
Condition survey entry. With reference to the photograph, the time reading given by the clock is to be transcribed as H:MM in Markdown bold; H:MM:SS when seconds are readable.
**4:56:36**
